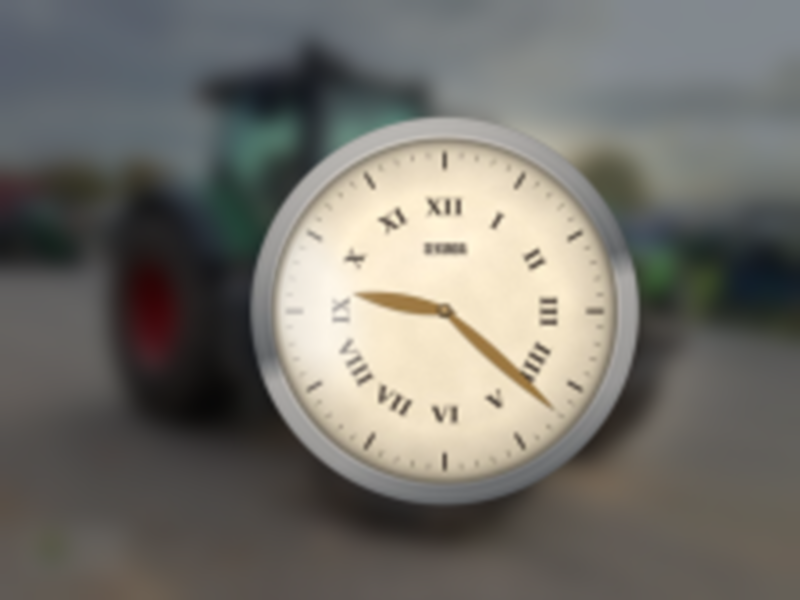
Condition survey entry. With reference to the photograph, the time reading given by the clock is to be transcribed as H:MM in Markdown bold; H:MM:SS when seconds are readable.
**9:22**
